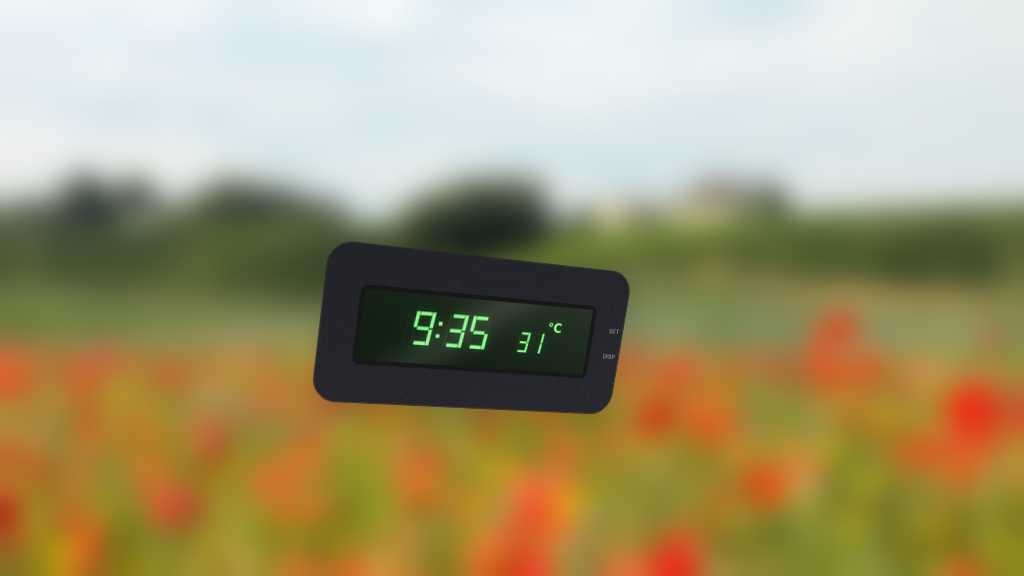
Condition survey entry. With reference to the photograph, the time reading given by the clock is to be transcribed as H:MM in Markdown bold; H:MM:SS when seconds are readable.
**9:35**
